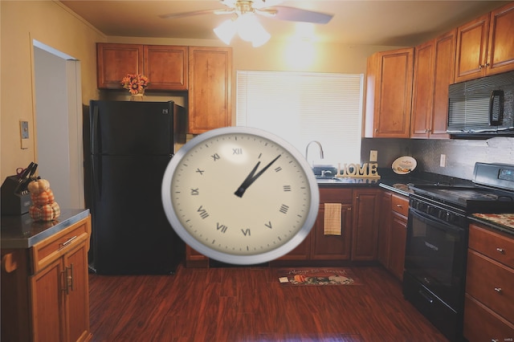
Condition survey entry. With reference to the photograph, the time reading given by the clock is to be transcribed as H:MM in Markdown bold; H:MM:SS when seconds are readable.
**1:08**
